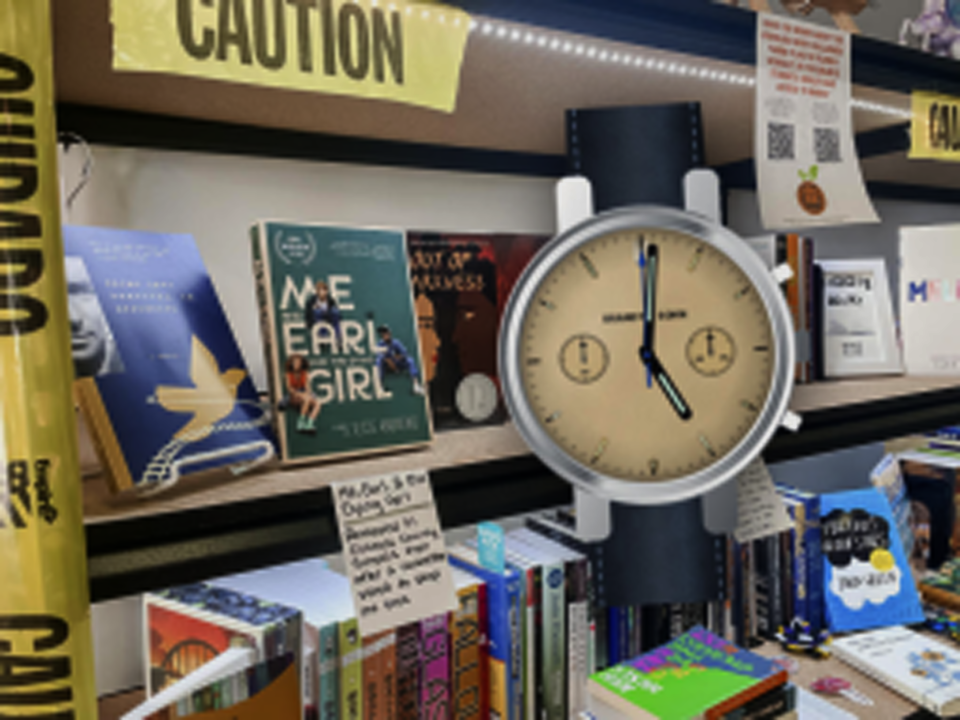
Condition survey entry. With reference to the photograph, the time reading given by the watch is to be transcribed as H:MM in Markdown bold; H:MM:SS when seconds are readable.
**5:01**
